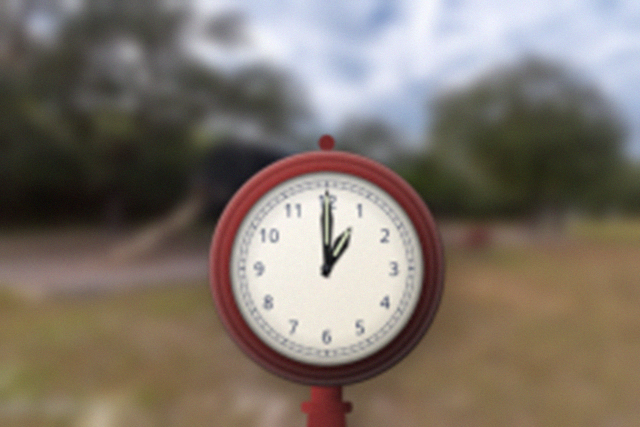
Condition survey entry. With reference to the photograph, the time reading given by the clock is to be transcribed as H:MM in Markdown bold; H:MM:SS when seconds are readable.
**1:00**
